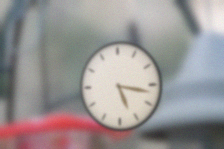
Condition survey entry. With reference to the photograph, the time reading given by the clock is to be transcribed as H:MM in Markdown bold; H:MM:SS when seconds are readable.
**5:17**
